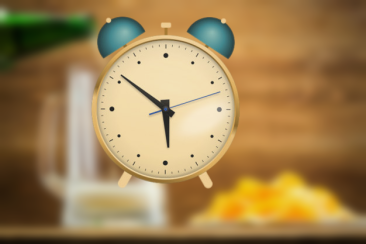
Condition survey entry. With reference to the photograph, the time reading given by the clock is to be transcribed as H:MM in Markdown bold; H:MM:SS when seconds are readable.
**5:51:12**
